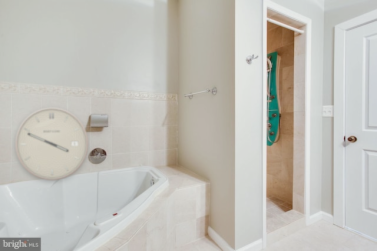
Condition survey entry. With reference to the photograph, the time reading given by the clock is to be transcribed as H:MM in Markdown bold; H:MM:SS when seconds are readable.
**3:49**
